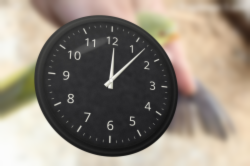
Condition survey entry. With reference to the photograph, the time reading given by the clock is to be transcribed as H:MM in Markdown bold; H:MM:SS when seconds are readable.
**12:07**
